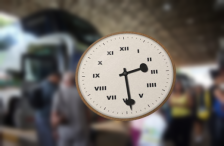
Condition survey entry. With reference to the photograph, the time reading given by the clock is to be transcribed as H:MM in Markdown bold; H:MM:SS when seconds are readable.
**2:29**
